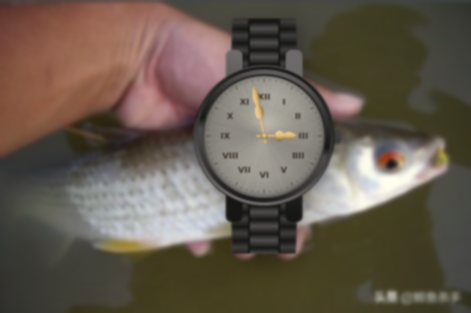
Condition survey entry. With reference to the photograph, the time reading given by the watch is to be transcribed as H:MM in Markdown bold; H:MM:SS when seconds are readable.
**2:58**
